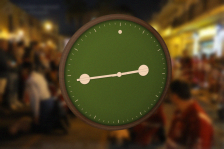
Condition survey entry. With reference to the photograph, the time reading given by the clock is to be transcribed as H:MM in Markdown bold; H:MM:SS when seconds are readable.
**2:44**
